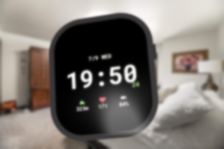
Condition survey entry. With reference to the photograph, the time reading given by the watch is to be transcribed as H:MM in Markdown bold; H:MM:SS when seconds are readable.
**19:50**
